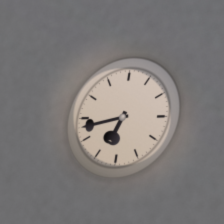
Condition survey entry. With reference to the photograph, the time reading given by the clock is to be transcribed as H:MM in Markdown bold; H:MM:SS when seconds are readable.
**6:43**
